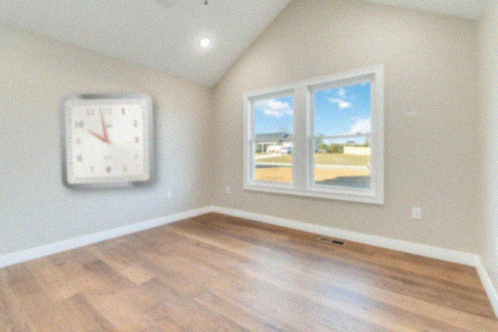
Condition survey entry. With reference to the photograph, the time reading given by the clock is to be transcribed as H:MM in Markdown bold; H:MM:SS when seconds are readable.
**9:58**
